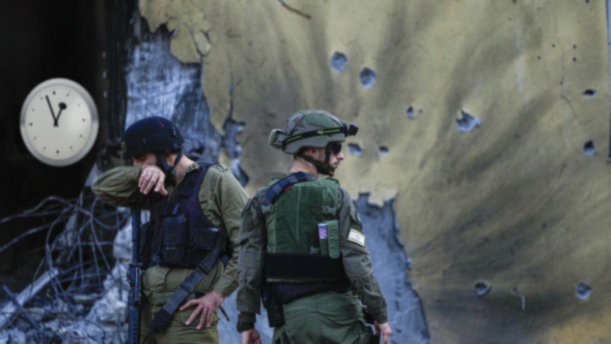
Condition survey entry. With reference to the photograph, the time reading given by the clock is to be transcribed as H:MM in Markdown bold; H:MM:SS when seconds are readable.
**12:57**
